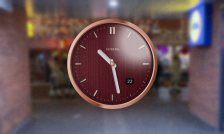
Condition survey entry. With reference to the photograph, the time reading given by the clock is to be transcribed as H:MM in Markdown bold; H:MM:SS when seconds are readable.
**10:28**
